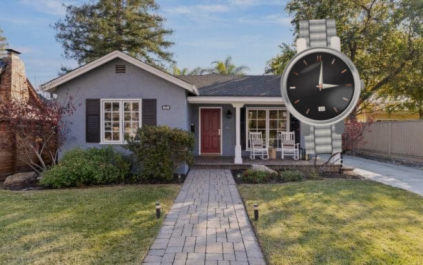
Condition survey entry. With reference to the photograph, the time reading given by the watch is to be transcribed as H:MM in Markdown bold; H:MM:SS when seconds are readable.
**3:01**
